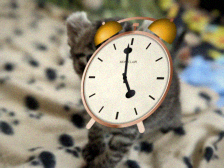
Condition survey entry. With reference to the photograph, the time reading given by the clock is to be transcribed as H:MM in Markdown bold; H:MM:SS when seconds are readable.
**4:59**
